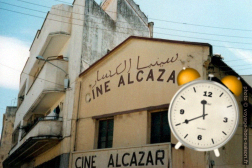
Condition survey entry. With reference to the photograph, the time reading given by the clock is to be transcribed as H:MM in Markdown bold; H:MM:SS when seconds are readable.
**11:40**
